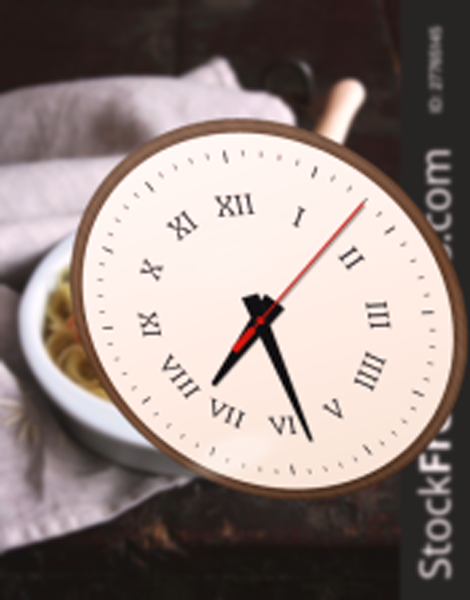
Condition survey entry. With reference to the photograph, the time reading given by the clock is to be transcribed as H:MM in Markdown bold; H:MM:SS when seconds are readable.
**7:28:08**
